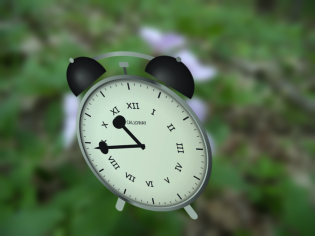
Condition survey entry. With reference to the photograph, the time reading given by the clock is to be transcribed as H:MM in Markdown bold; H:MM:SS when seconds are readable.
**10:44**
